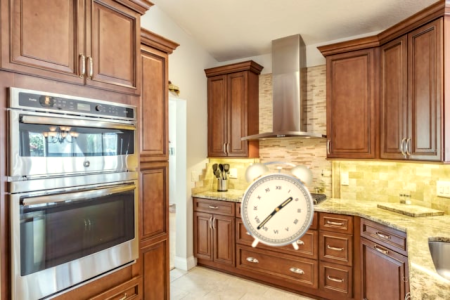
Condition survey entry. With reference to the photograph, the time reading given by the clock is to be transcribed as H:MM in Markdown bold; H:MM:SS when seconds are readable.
**1:37**
